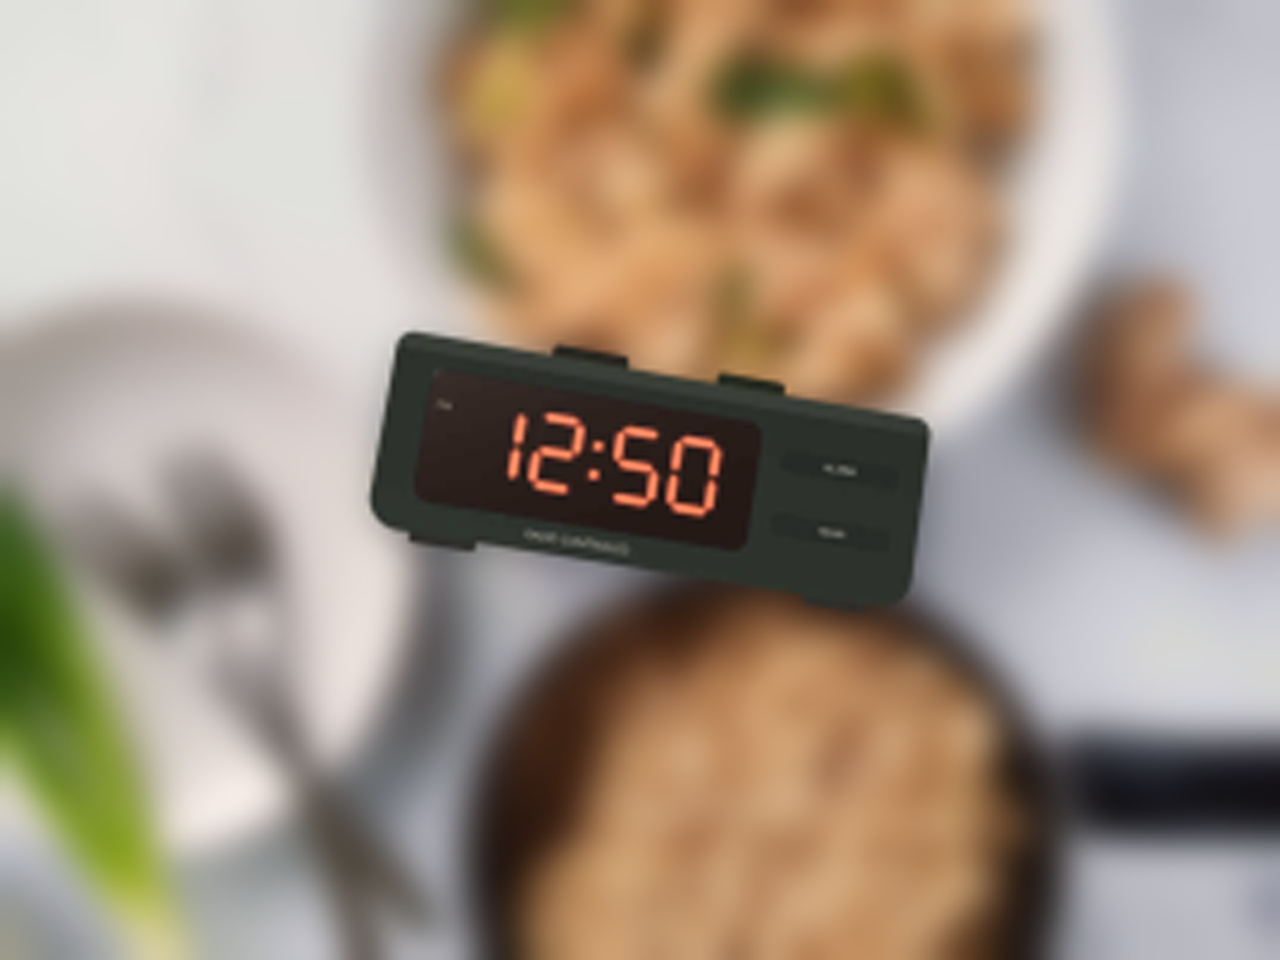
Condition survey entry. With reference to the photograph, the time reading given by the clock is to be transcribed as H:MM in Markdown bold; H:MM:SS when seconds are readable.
**12:50**
